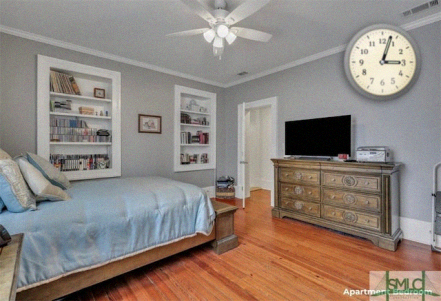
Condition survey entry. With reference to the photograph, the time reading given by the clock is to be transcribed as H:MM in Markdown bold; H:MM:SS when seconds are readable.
**3:03**
